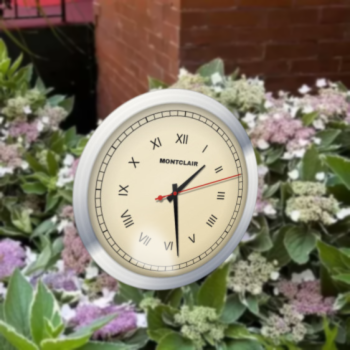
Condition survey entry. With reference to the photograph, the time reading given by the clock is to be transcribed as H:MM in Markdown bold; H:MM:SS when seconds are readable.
**1:28:12**
